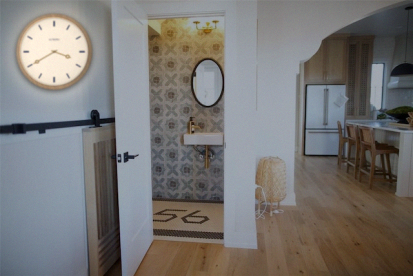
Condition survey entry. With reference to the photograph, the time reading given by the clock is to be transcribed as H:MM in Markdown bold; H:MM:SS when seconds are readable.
**3:40**
